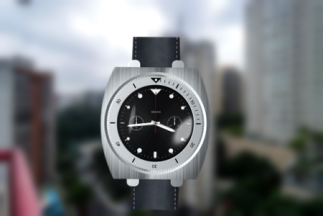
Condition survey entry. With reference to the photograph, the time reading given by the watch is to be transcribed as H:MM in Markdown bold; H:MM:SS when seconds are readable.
**3:44**
